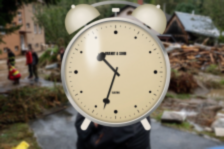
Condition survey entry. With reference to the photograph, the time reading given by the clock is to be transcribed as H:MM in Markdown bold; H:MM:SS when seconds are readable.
**10:33**
